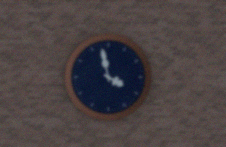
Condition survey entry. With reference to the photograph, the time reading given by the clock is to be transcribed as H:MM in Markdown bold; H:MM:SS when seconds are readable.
**3:58**
